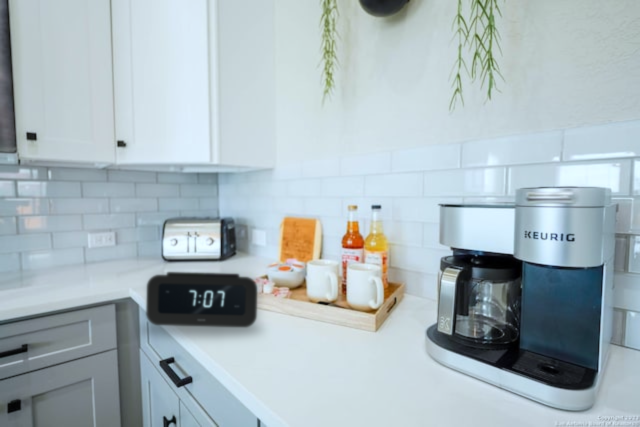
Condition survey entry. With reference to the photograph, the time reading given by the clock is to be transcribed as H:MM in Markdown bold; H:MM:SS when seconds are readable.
**7:07**
